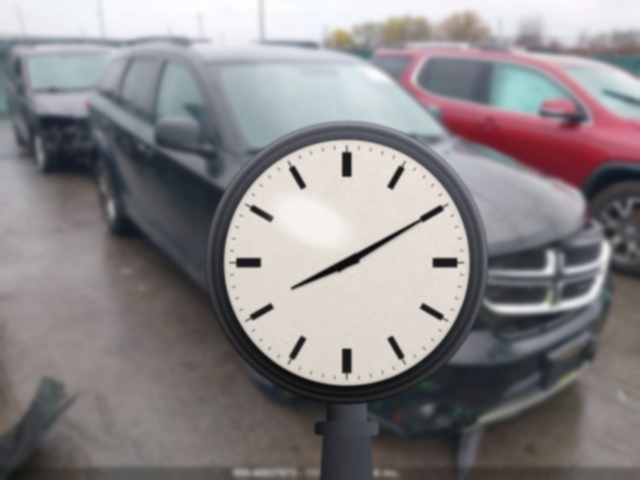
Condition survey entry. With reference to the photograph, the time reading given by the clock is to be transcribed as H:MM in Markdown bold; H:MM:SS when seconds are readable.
**8:10**
